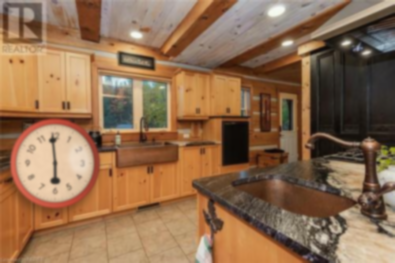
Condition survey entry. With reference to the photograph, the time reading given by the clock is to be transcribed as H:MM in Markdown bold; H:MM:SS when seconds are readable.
**5:59**
